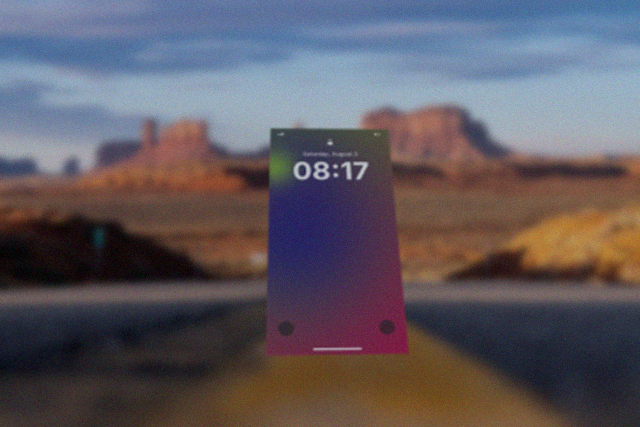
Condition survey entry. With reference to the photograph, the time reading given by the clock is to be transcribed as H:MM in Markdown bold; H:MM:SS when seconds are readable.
**8:17**
